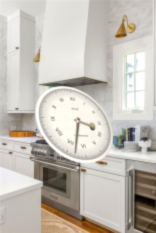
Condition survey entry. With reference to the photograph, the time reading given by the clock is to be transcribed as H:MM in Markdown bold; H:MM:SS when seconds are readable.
**3:33**
